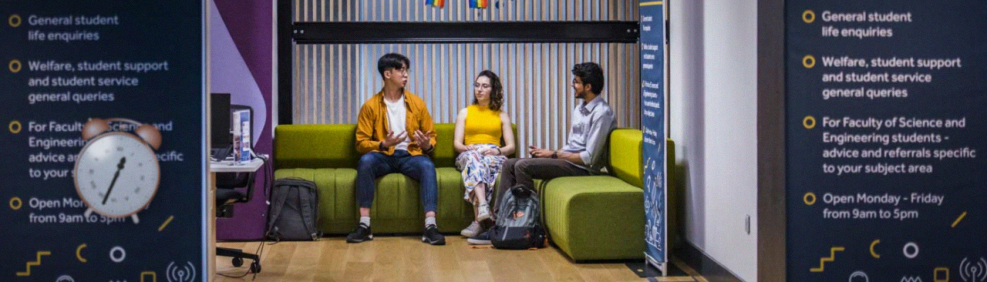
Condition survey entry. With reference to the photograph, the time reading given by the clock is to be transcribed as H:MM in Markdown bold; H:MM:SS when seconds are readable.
**12:33**
